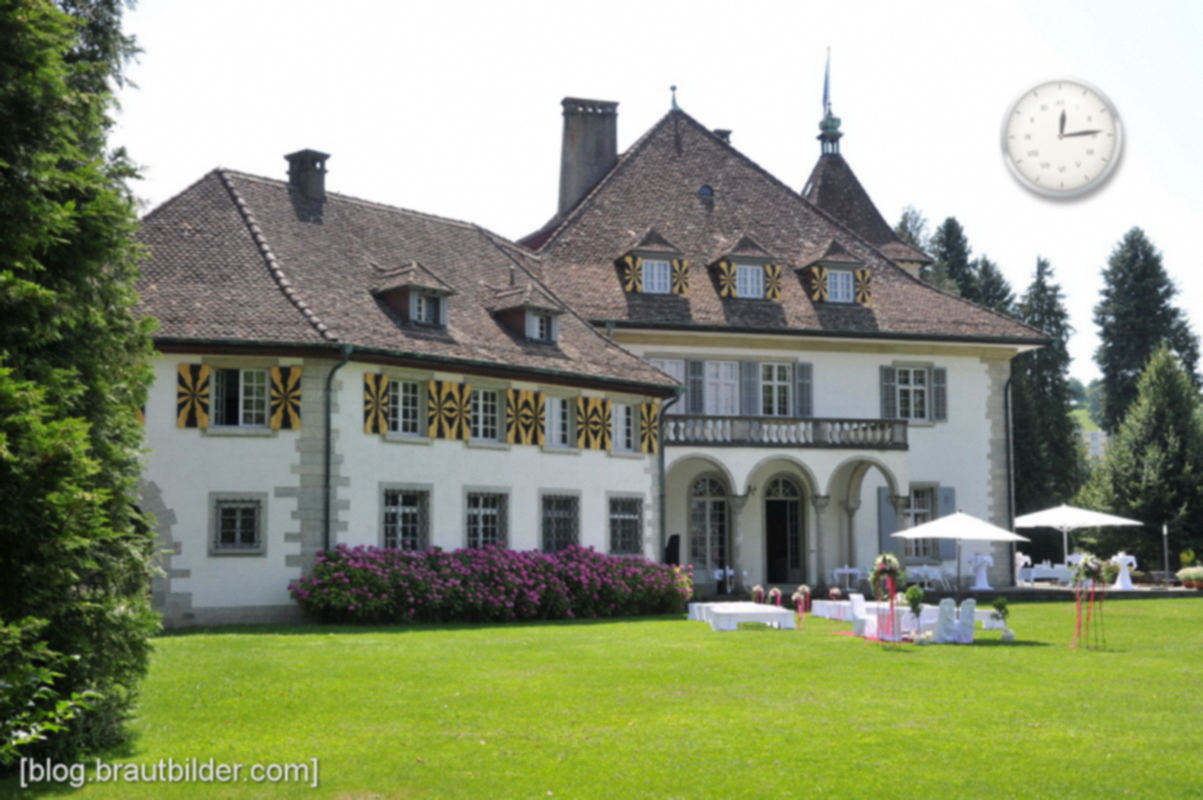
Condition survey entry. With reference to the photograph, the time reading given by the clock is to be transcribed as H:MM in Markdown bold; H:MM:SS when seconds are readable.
**12:14**
